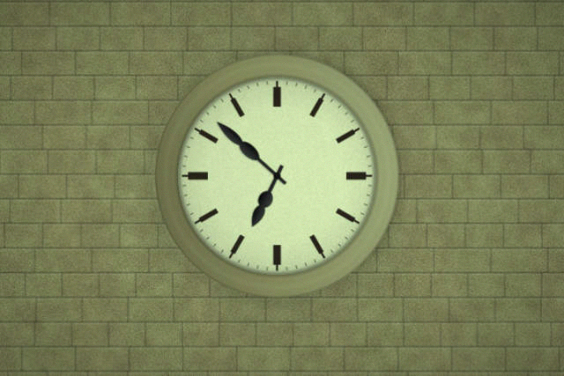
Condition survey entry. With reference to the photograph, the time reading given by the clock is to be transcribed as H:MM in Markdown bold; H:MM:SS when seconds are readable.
**6:52**
